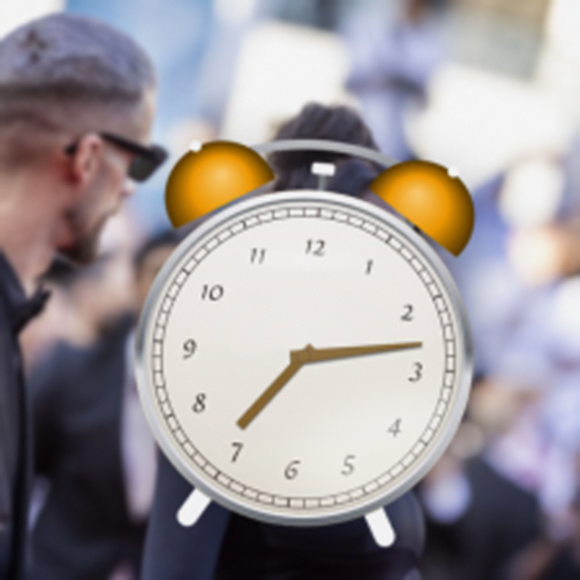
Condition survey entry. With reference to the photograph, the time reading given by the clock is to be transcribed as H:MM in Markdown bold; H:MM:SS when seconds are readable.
**7:13**
